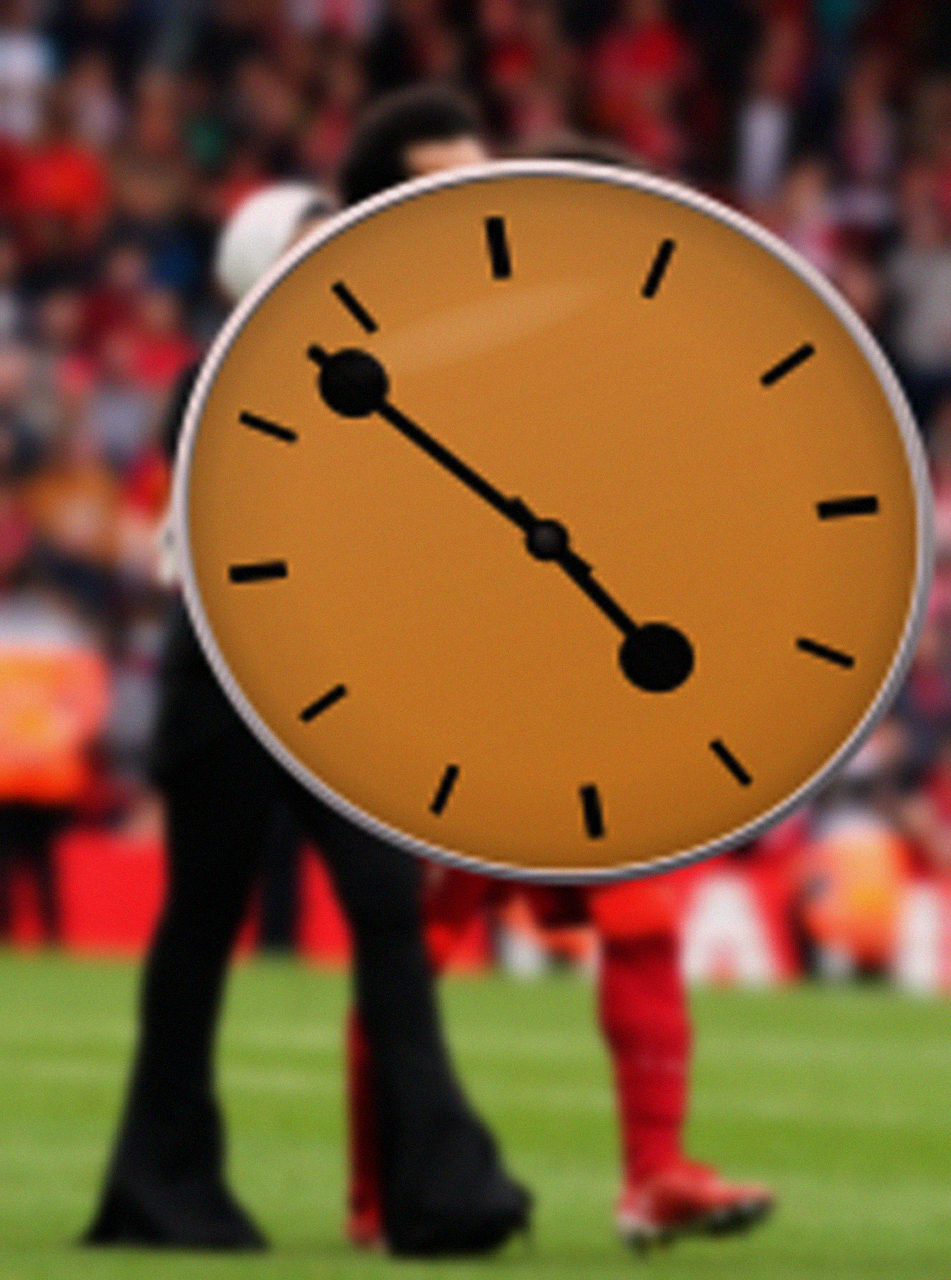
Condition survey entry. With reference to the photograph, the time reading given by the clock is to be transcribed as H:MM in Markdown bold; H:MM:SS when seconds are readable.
**4:53**
